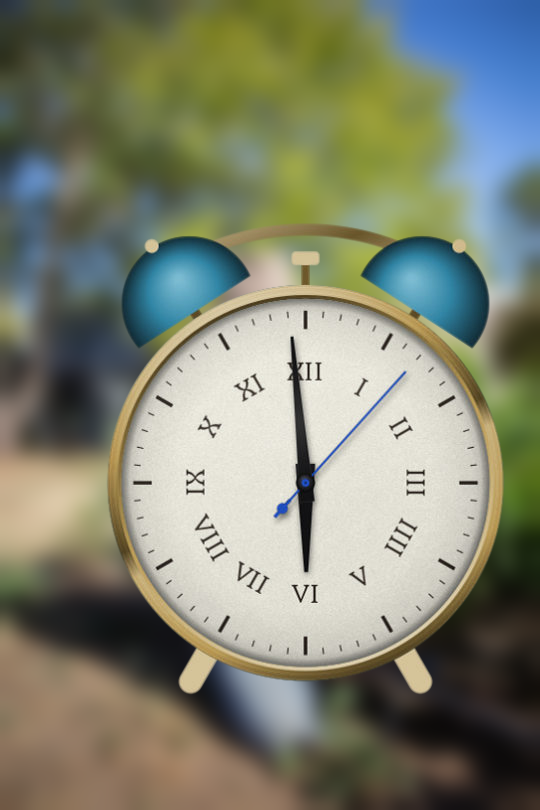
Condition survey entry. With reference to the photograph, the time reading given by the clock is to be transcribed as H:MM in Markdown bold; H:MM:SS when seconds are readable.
**5:59:07**
